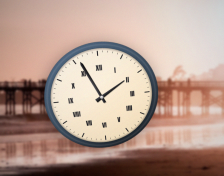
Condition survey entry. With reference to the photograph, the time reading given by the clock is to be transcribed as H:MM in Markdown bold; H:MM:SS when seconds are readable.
**1:56**
